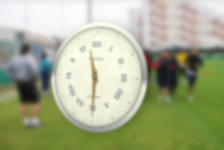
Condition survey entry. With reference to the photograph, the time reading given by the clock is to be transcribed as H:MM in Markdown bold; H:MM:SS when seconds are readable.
**11:30**
